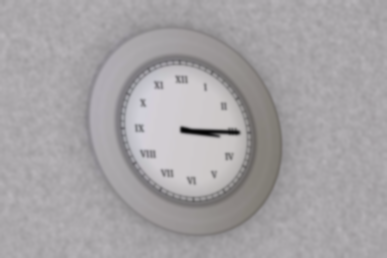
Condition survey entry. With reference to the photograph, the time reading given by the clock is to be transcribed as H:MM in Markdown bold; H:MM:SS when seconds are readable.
**3:15**
